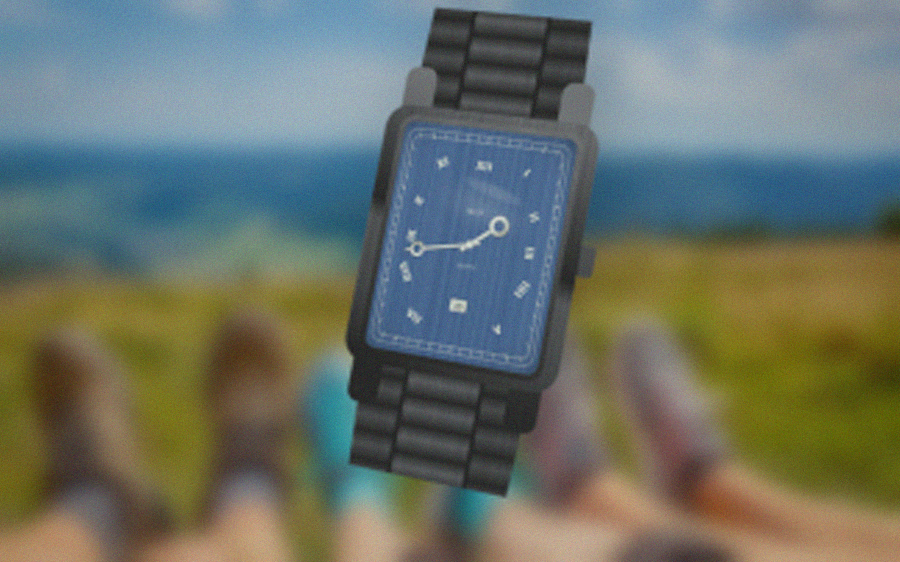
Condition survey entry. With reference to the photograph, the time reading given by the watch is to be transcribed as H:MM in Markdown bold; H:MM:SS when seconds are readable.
**1:43**
